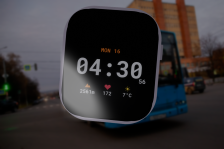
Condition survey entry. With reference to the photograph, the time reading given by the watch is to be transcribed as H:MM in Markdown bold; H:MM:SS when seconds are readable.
**4:30**
